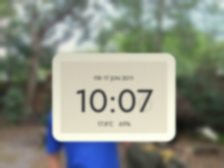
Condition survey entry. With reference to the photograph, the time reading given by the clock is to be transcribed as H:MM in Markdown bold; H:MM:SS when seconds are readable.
**10:07**
